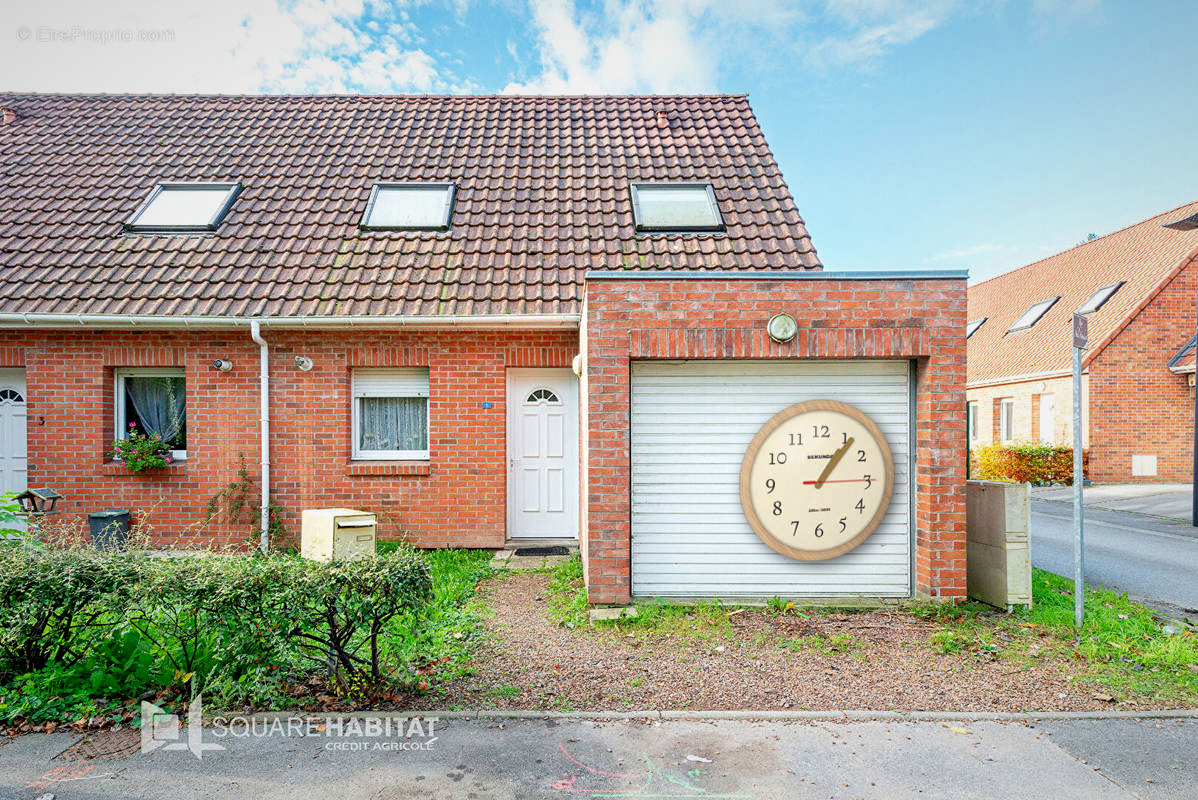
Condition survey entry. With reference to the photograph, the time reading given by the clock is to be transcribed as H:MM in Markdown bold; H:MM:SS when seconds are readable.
**1:06:15**
